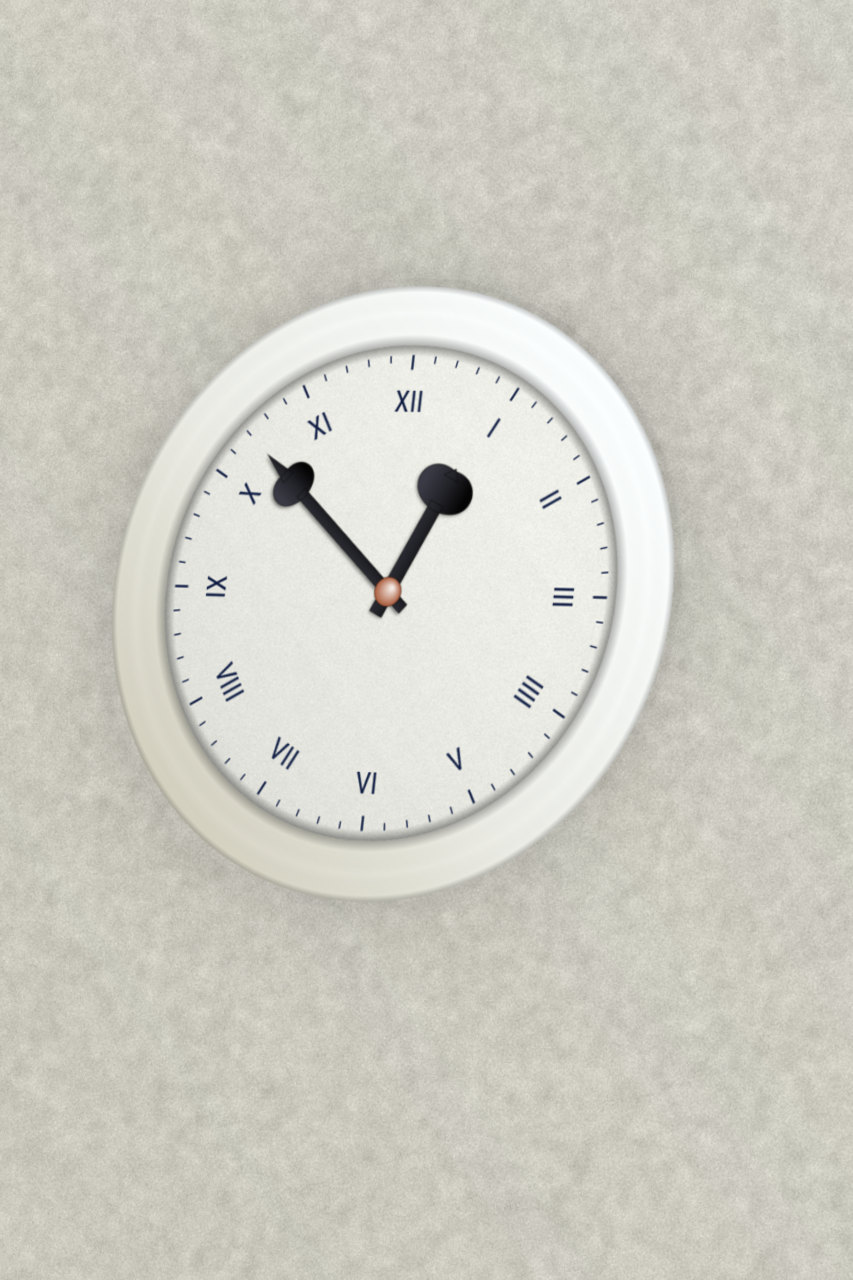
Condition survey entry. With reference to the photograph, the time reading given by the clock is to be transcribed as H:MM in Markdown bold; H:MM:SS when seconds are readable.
**12:52**
